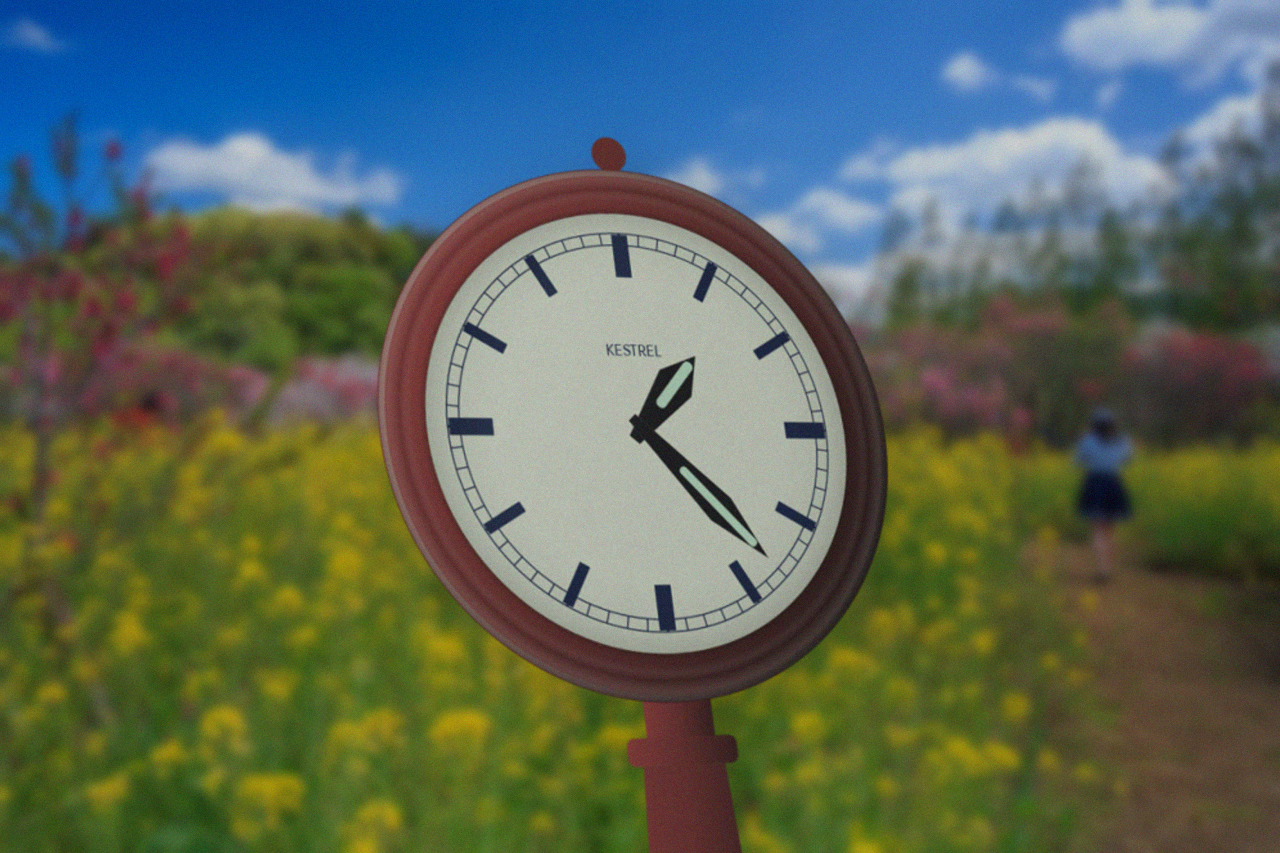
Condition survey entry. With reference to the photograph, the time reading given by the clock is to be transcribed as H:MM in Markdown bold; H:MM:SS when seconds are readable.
**1:23**
